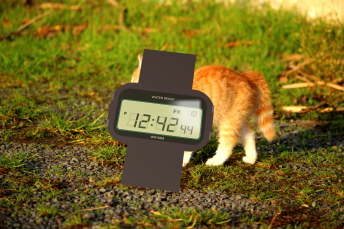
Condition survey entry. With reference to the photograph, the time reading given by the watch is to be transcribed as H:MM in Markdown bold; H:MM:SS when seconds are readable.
**12:42:44**
